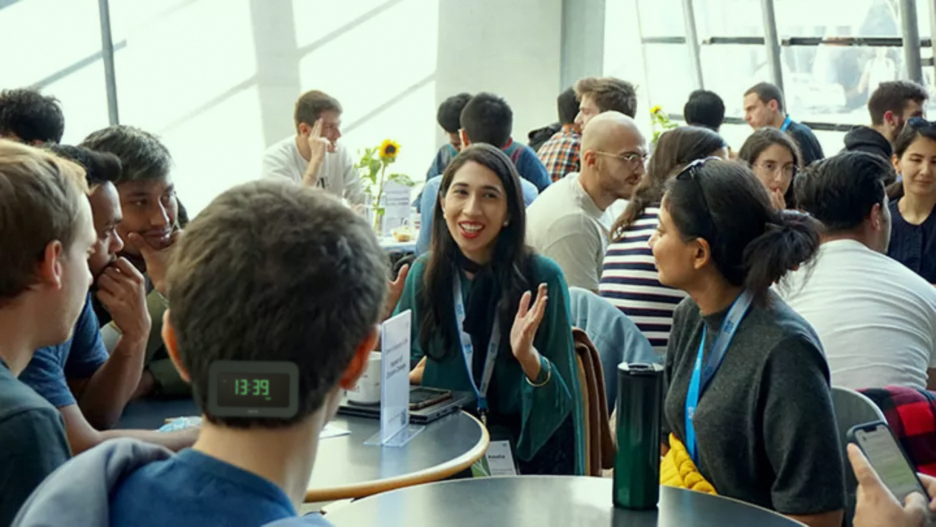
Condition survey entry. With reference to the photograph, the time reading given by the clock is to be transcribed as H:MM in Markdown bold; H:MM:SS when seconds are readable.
**13:39**
